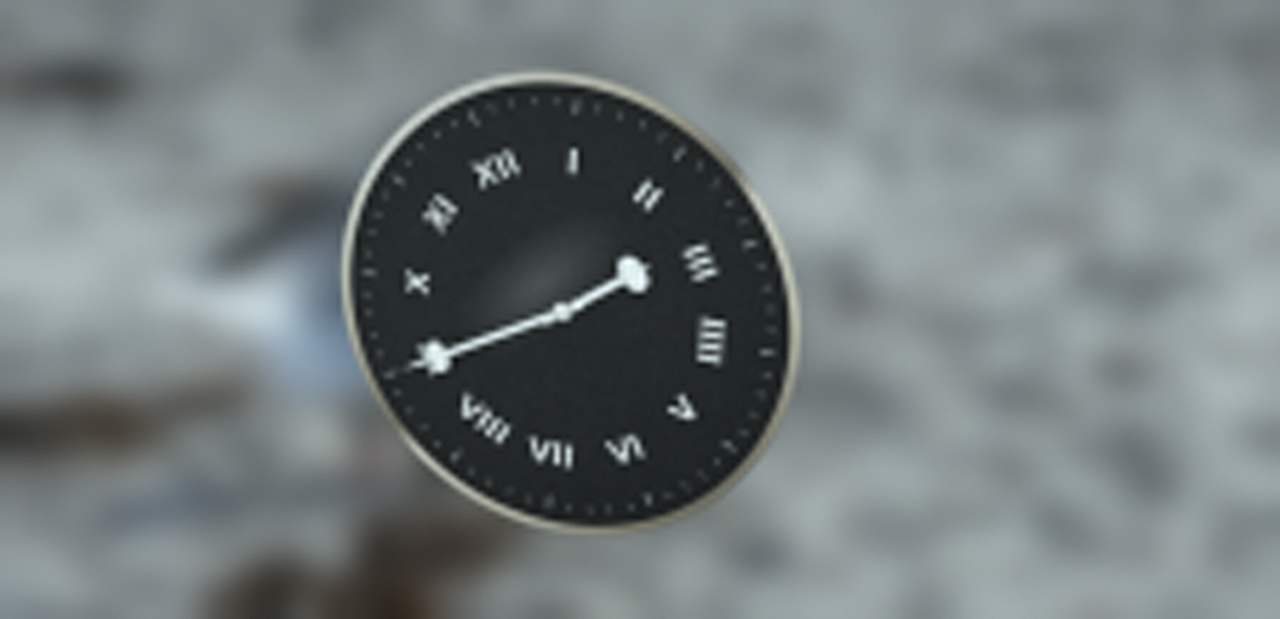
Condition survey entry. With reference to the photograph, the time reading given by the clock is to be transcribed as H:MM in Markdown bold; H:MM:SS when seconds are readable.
**2:45**
